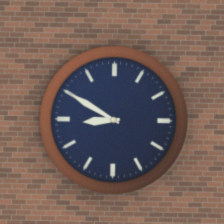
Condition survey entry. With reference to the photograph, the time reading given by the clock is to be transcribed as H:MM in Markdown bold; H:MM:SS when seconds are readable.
**8:50**
